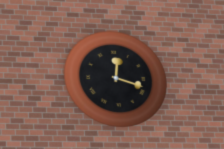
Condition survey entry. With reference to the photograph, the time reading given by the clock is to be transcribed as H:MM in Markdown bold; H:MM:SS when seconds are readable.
**12:18**
